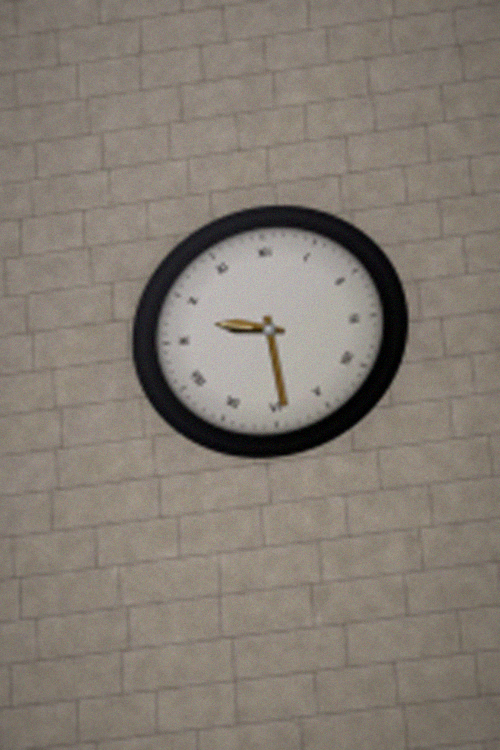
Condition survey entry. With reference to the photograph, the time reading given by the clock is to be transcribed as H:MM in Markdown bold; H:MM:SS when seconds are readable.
**9:29**
